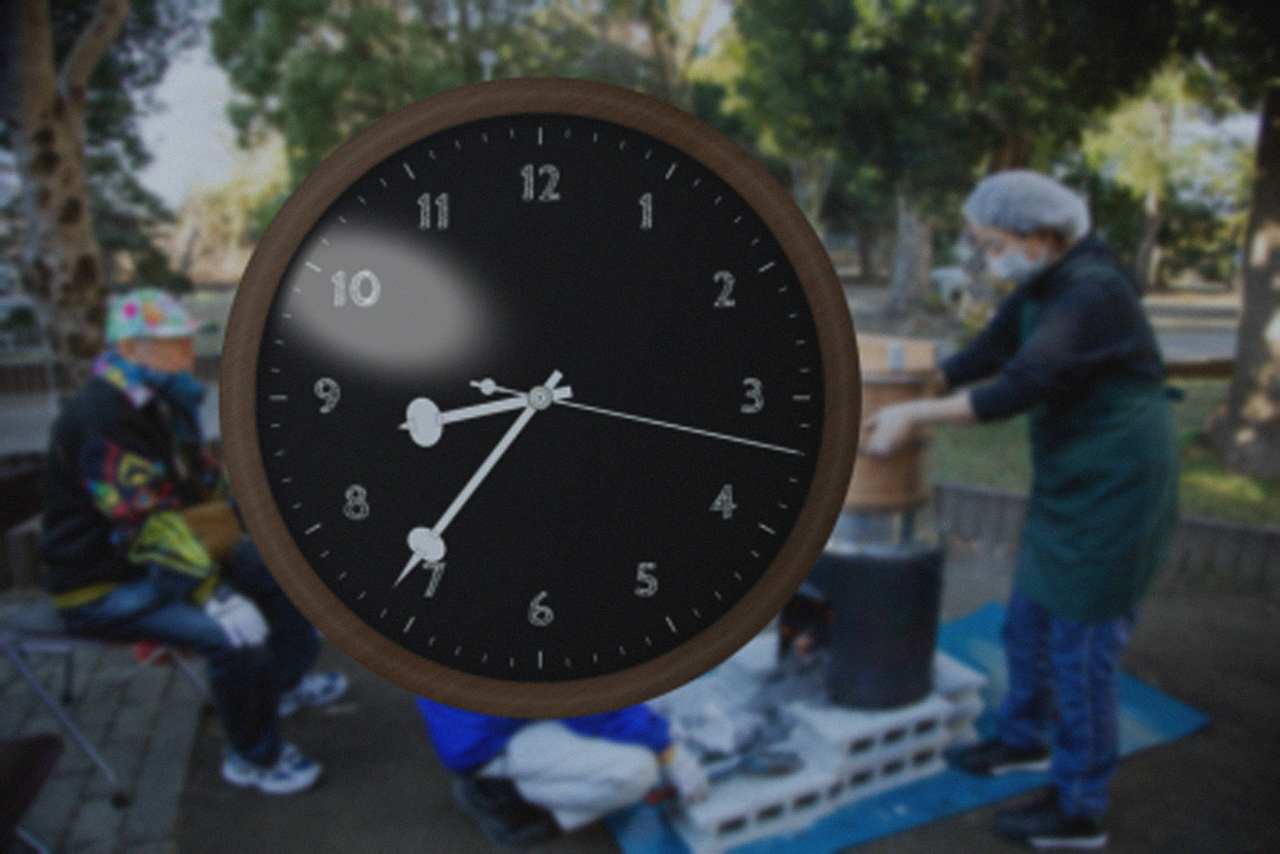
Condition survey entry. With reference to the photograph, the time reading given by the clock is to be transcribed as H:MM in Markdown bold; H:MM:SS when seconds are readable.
**8:36:17**
